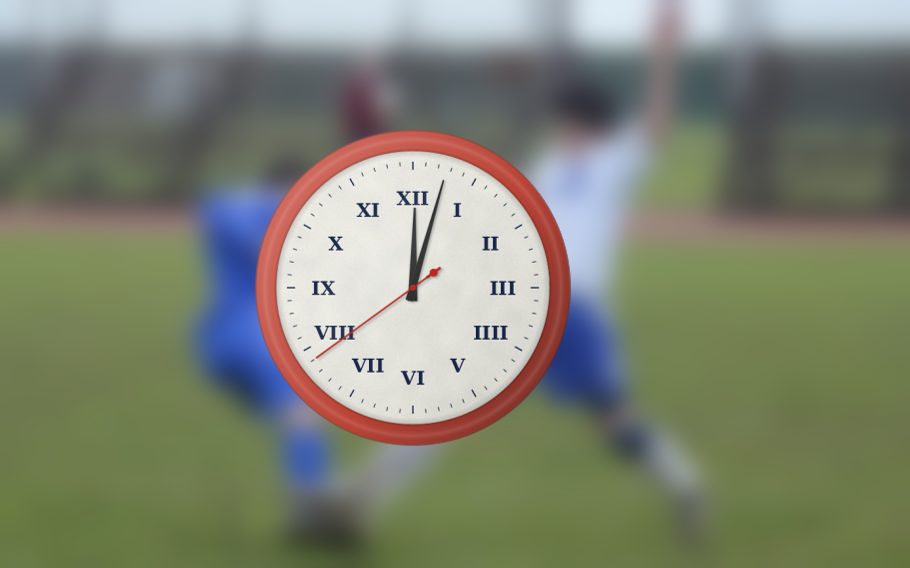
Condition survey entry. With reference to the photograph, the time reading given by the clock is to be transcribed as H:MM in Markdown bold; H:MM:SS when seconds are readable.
**12:02:39**
